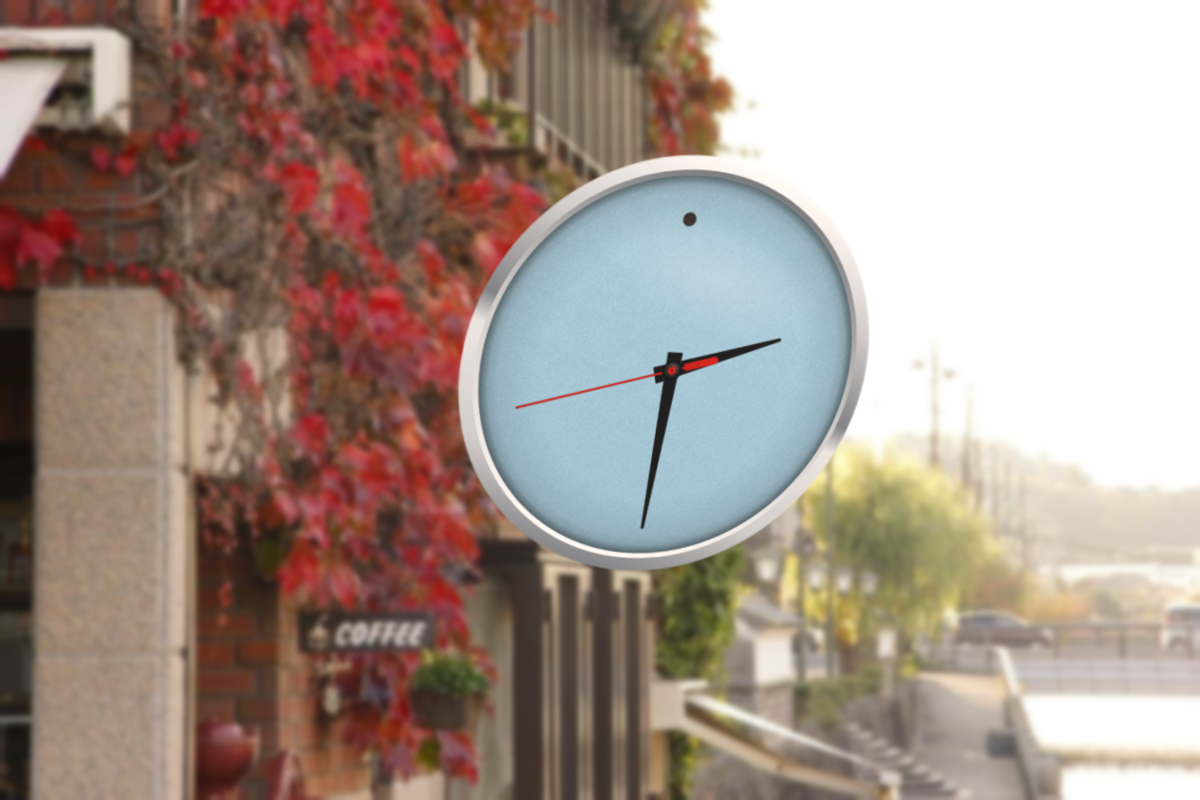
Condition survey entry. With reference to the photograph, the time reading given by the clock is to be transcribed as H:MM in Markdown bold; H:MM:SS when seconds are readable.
**2:30:43**
